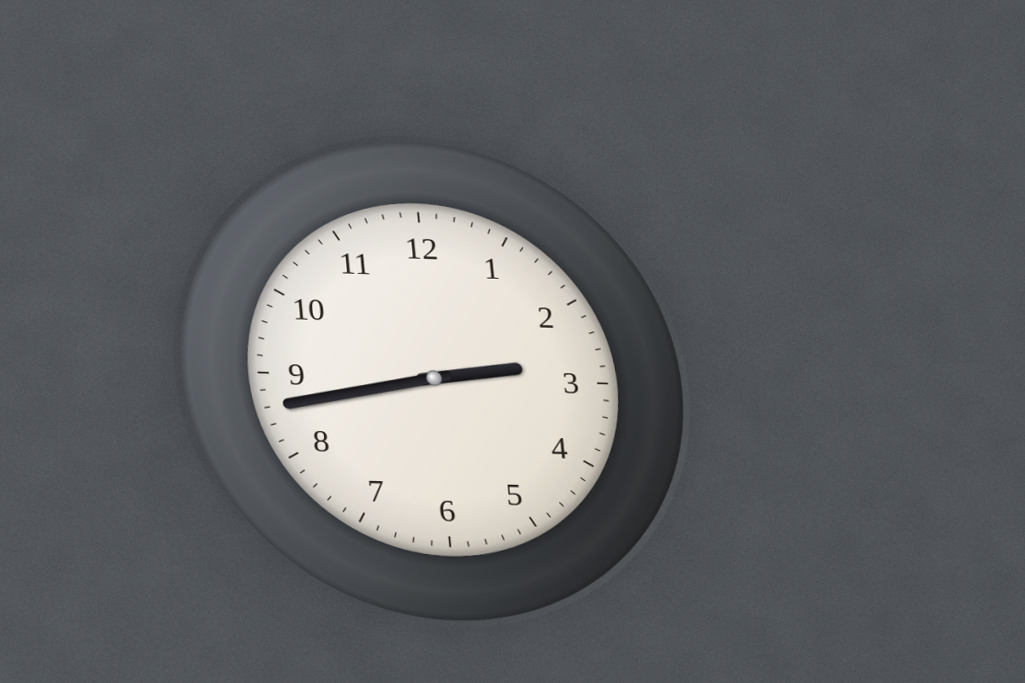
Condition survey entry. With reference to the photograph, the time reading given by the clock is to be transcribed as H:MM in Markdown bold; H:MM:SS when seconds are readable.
**2:43**
